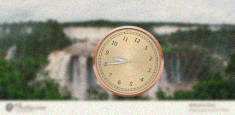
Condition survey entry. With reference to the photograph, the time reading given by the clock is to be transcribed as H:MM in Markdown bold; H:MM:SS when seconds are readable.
**8:40**
